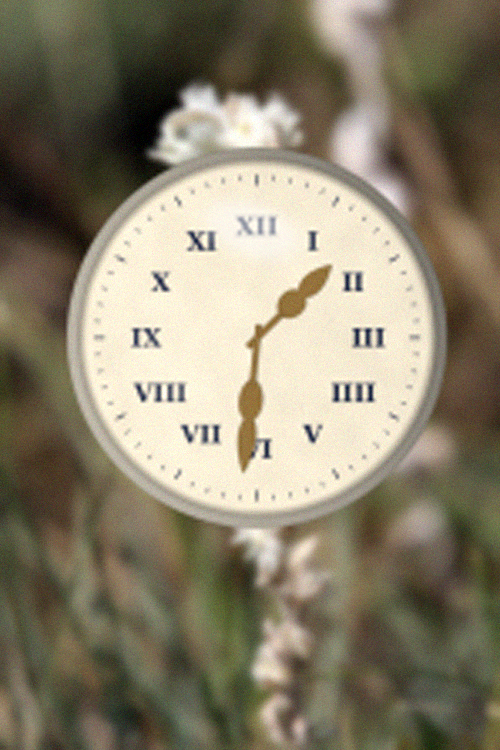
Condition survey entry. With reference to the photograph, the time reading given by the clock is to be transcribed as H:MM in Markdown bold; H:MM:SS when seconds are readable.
**1:31**
